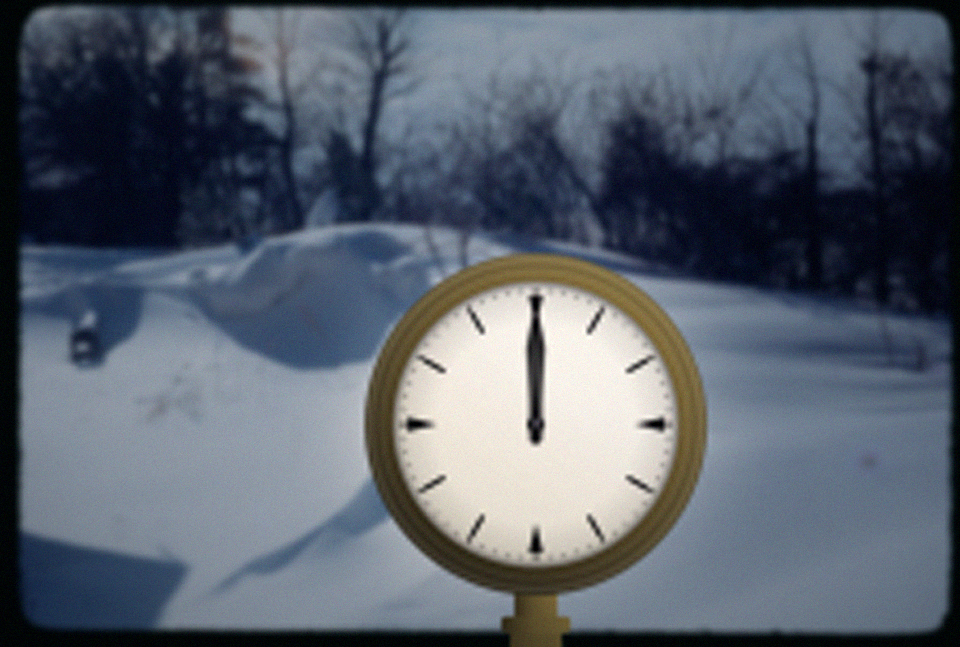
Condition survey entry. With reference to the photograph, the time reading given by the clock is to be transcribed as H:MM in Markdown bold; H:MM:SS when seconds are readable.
**12:00**
